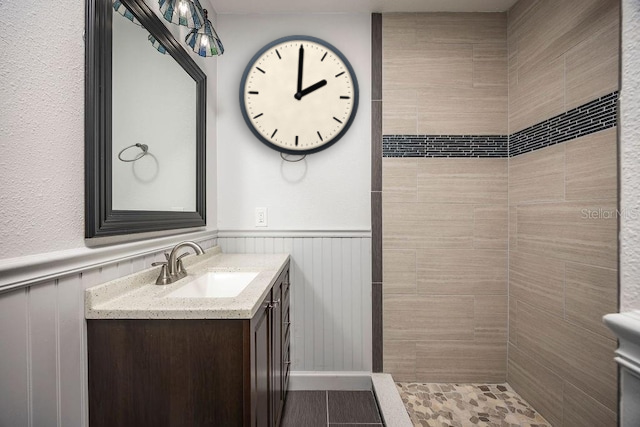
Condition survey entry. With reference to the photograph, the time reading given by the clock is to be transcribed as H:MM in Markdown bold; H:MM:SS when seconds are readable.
**2:00**
